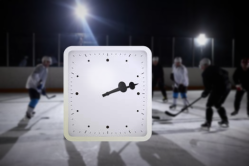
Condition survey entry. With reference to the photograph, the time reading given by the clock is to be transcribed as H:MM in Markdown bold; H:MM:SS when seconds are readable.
**2:12**
